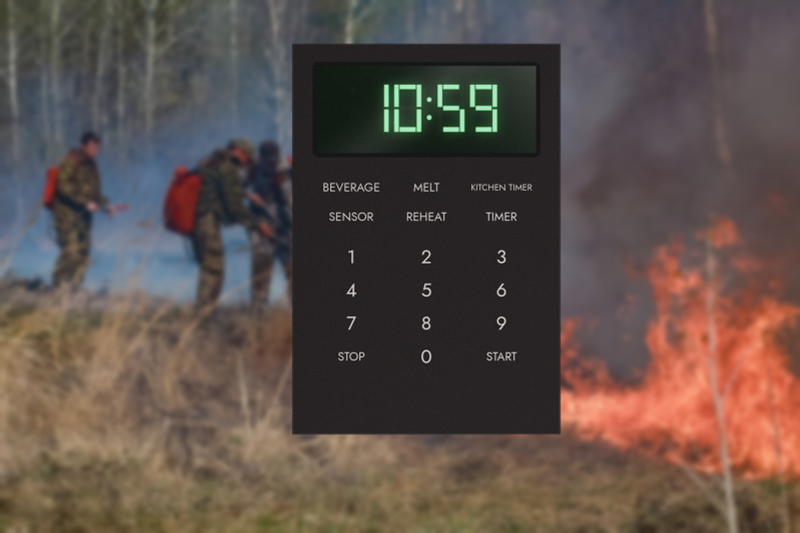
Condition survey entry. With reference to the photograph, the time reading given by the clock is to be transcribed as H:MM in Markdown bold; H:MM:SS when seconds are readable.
**10:59**
